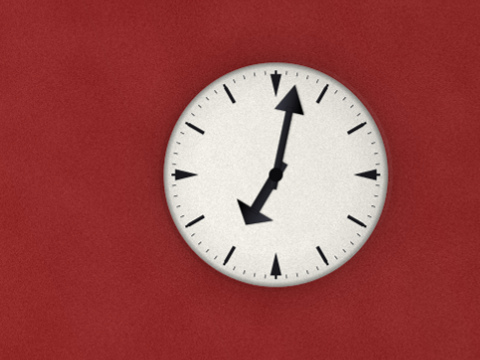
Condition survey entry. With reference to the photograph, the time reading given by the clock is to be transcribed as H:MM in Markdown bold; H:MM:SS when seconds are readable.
**7:02**
